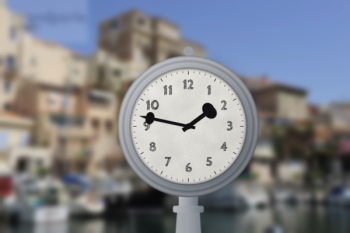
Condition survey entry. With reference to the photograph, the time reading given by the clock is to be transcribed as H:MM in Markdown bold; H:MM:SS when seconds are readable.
**1:47**
